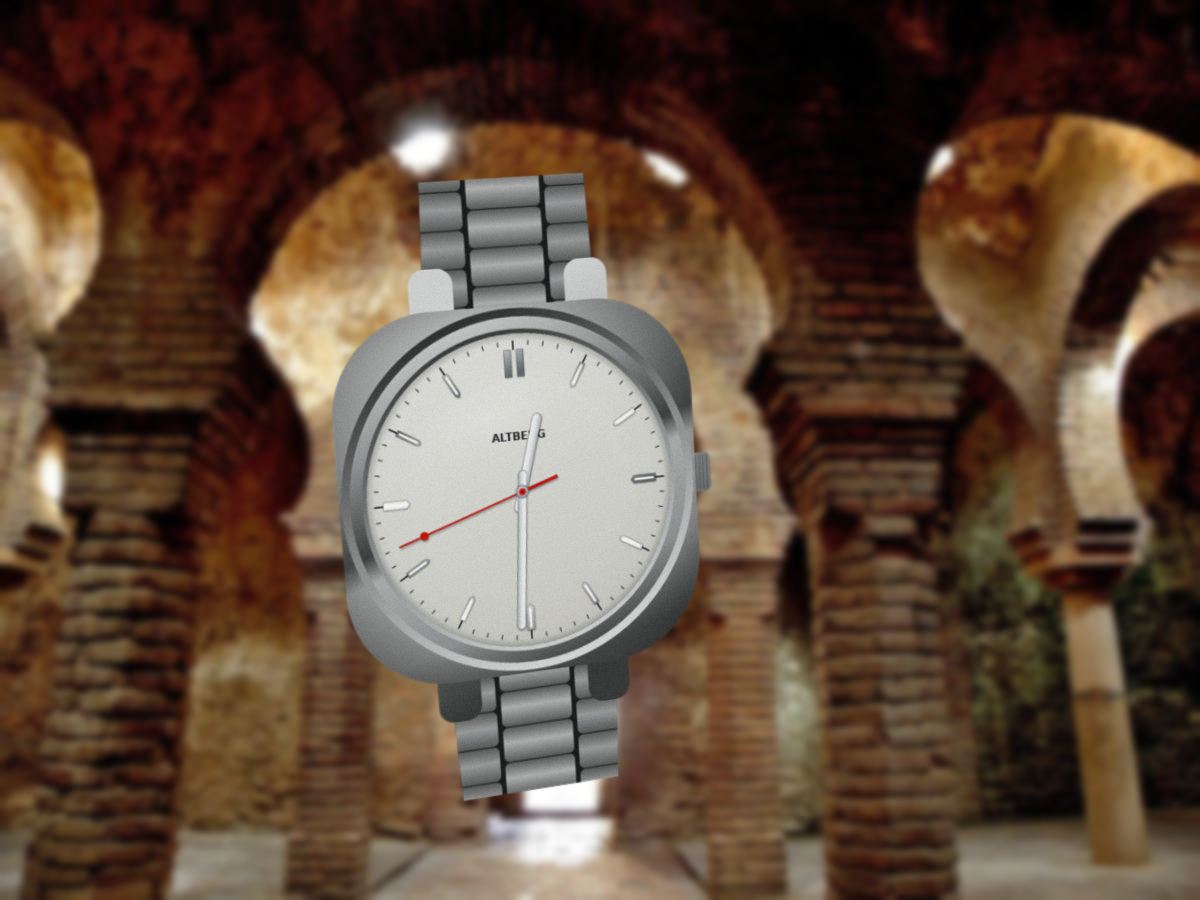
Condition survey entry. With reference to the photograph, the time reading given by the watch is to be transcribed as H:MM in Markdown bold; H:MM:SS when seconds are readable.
**12:30:42**
